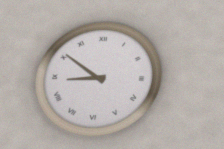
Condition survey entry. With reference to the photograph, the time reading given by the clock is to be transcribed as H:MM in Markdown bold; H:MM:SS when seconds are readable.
**8:51**
